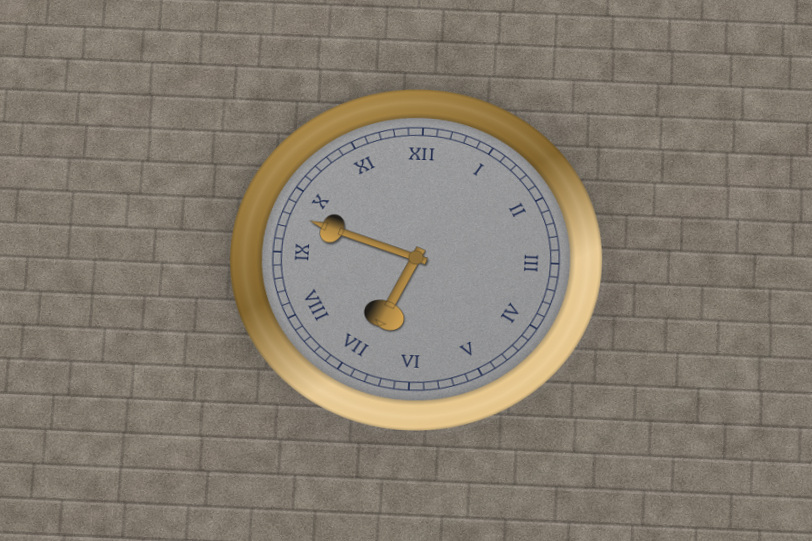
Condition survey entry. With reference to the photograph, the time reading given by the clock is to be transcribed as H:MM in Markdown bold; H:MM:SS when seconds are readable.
**6:48**
